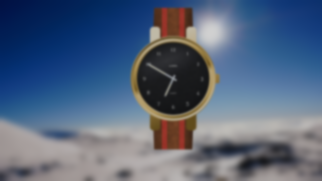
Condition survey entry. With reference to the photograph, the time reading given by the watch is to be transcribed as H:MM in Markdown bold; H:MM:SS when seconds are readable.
**6:50**
